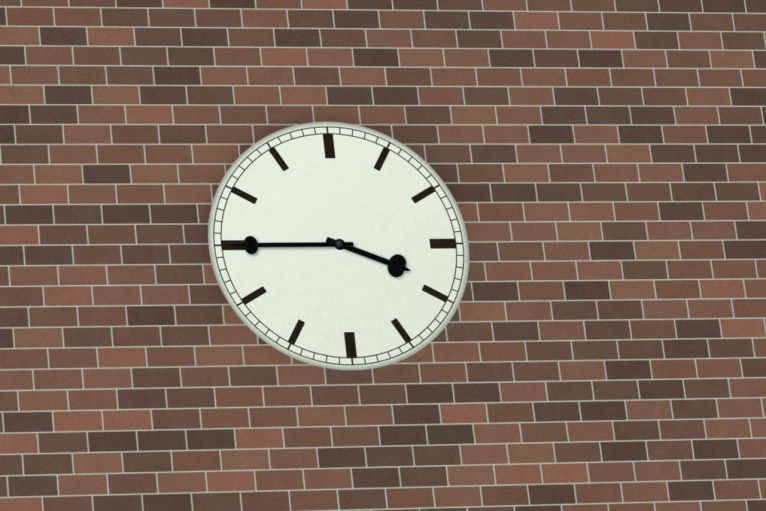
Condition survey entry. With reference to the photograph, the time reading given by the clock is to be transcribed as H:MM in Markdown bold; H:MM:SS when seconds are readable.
**3:45**
